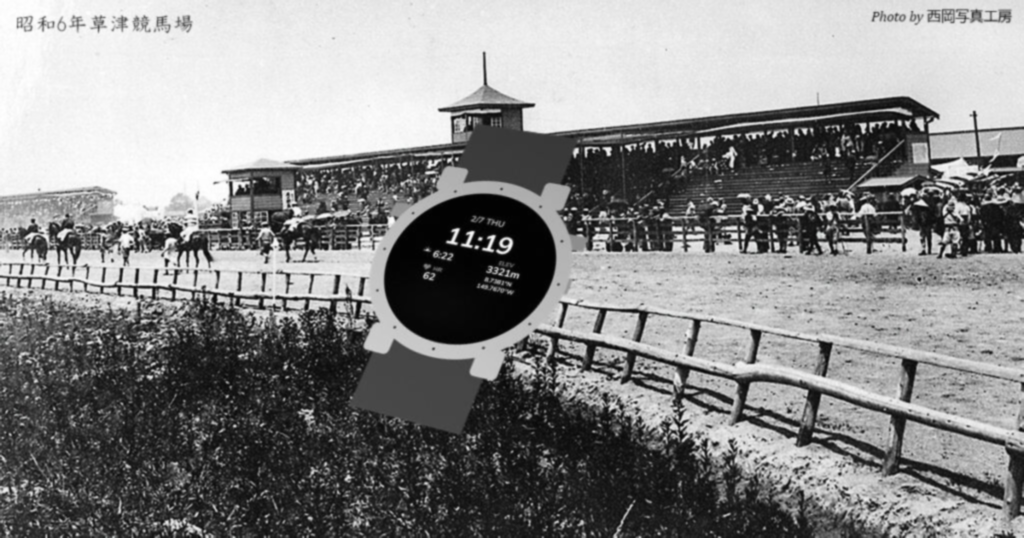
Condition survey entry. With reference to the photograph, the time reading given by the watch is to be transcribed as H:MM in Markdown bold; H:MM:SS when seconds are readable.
**11:19**
